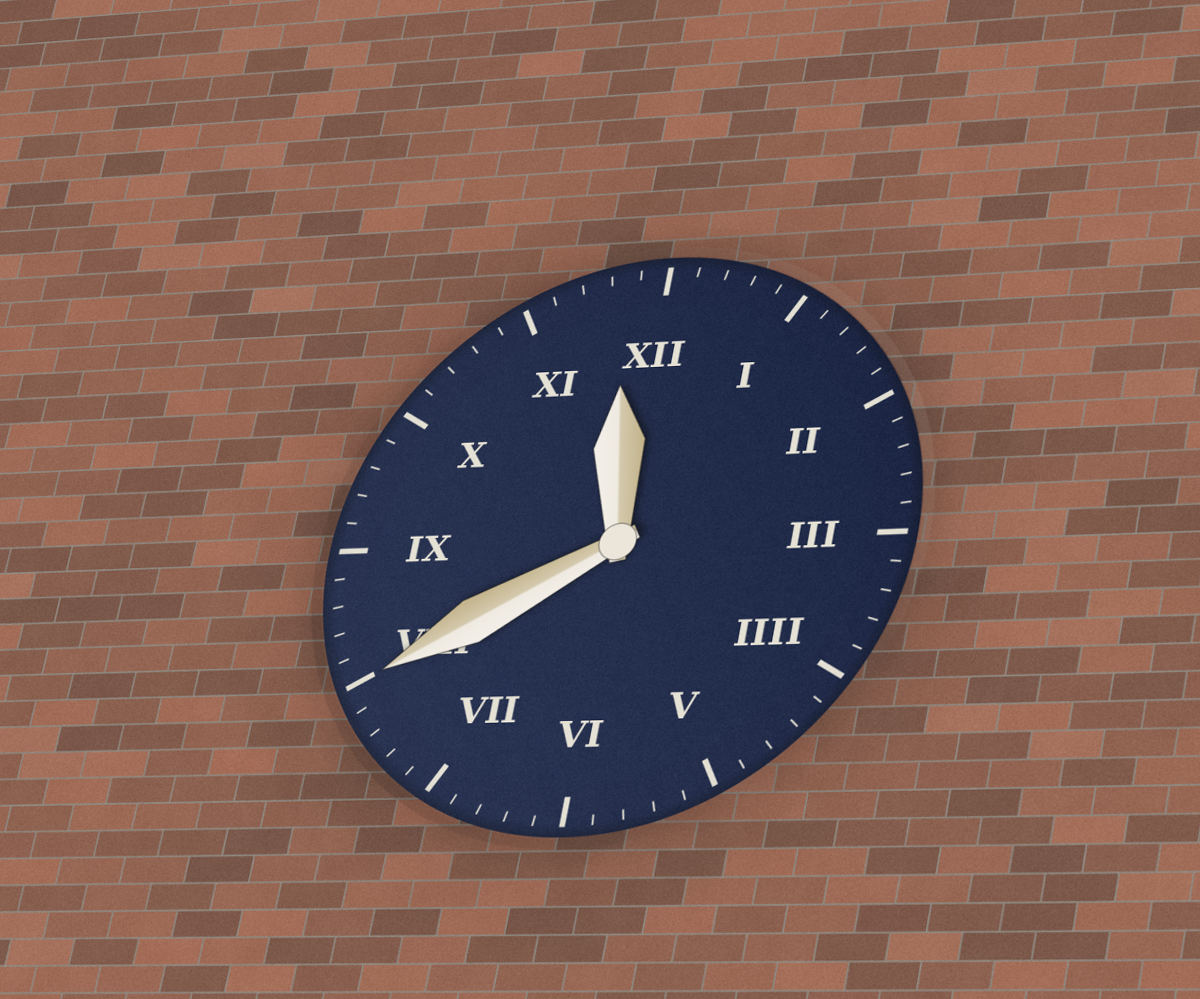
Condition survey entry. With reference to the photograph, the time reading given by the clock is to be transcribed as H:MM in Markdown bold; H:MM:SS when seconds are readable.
**11:40**
